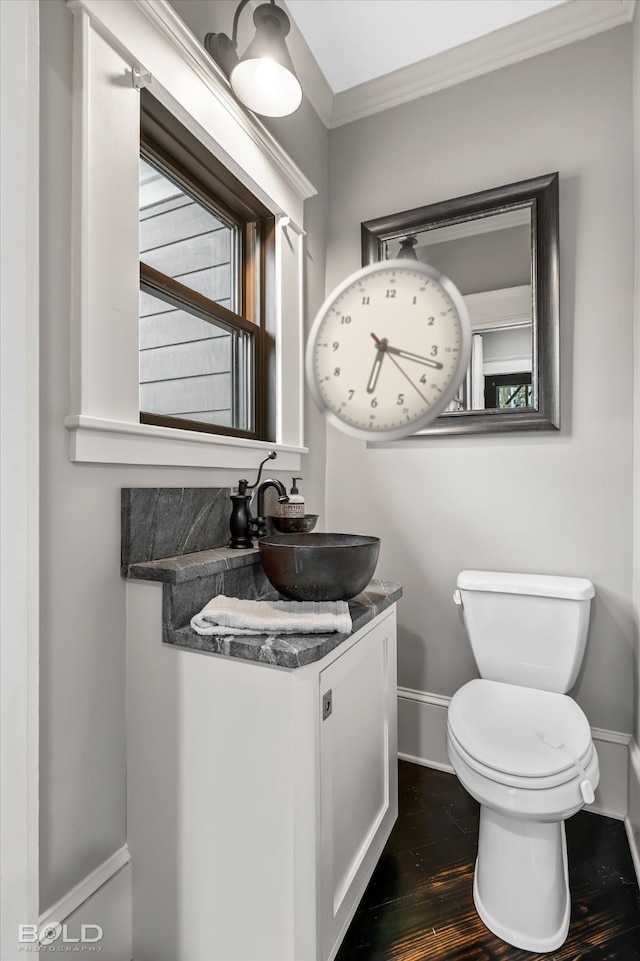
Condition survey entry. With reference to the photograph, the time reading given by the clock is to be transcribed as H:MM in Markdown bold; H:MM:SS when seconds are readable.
**6:17:22**
